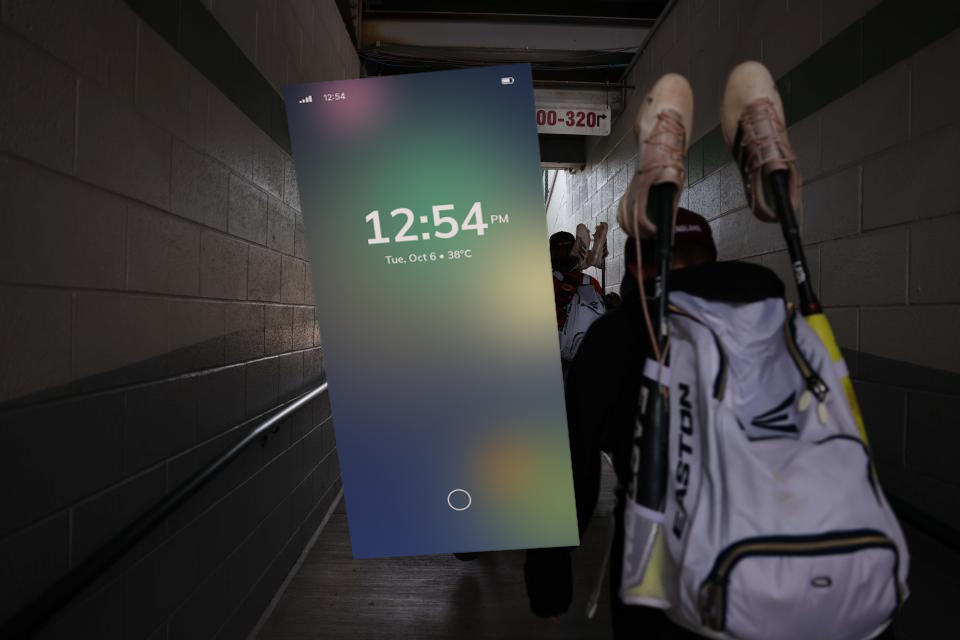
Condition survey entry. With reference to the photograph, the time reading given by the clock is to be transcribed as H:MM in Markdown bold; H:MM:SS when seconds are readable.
**12:54**
